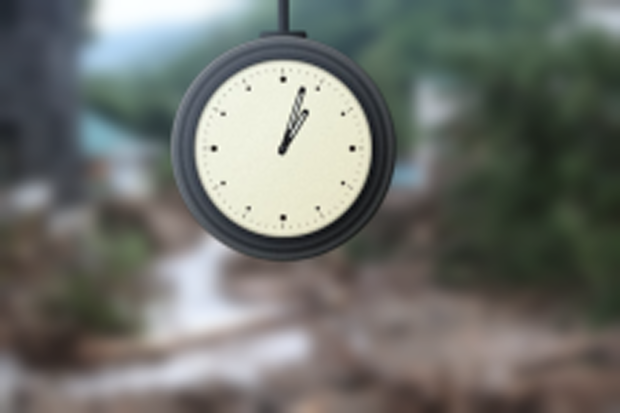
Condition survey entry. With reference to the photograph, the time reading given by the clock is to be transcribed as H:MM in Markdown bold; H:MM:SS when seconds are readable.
**1:03**
